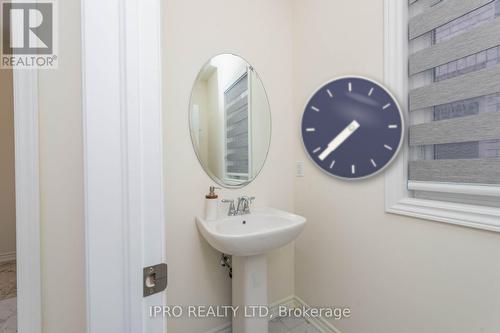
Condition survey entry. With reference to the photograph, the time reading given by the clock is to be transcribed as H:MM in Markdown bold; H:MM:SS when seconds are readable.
**7:38**
